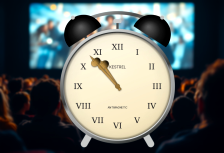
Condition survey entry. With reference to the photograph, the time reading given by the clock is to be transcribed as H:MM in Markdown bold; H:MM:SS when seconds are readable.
**10:53**
